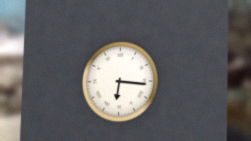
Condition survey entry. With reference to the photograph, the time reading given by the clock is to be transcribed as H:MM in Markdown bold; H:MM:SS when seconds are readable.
**6:16**
